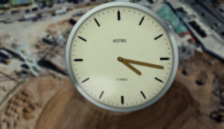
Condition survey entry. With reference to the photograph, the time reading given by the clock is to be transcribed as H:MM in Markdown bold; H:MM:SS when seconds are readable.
**4:17**
